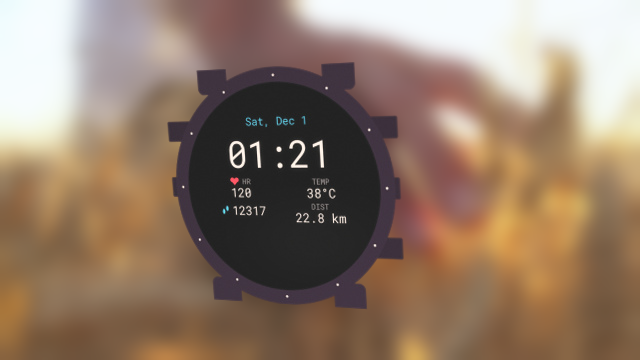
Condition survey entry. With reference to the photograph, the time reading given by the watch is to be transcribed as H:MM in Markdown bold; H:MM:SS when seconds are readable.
**1:21**
